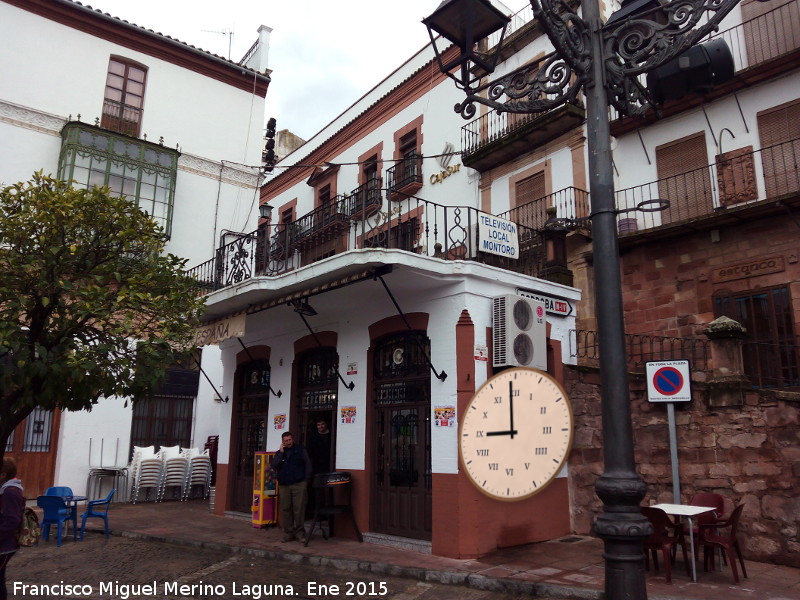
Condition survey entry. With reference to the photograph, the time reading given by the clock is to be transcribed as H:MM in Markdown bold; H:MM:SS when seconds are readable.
**8:59**
